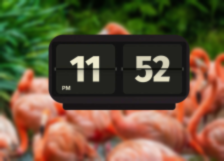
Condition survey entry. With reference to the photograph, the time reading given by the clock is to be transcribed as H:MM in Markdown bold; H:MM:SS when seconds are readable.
**11:52**
